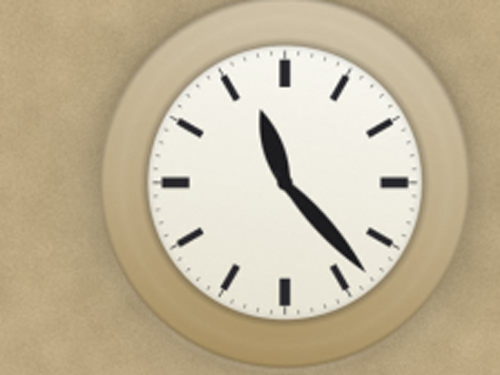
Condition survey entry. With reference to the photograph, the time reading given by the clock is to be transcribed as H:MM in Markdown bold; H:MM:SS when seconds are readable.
**11:23**
